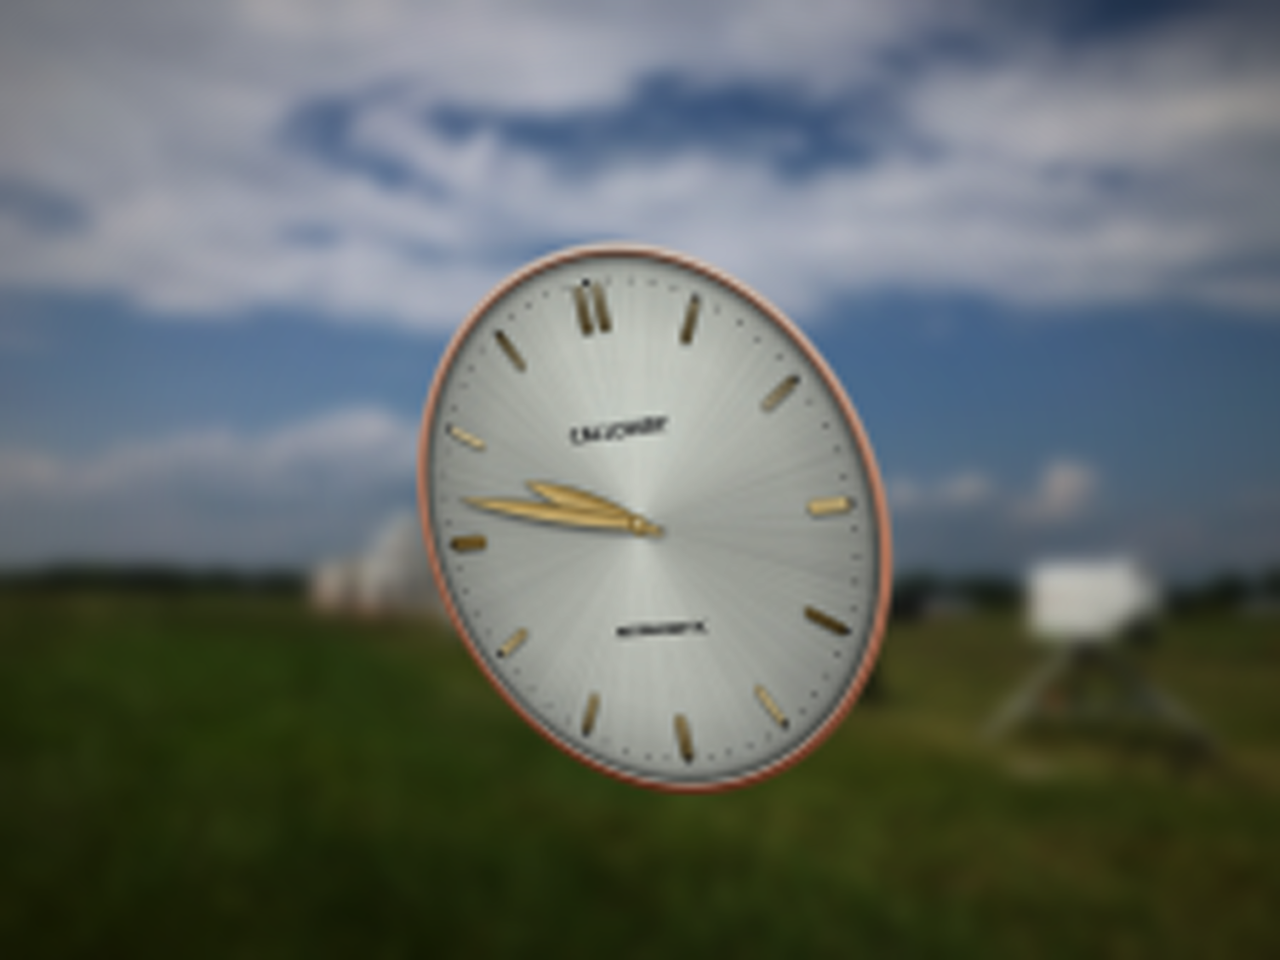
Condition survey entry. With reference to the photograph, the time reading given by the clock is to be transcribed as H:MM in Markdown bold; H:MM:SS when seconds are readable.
**9:47**
